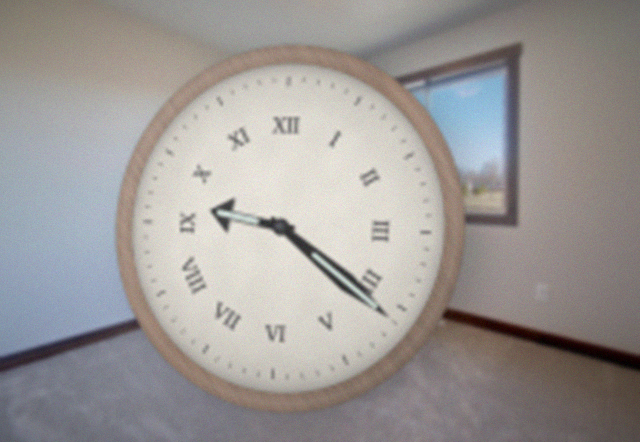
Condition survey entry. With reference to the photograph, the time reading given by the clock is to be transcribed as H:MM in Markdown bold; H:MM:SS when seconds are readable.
**9:21**
